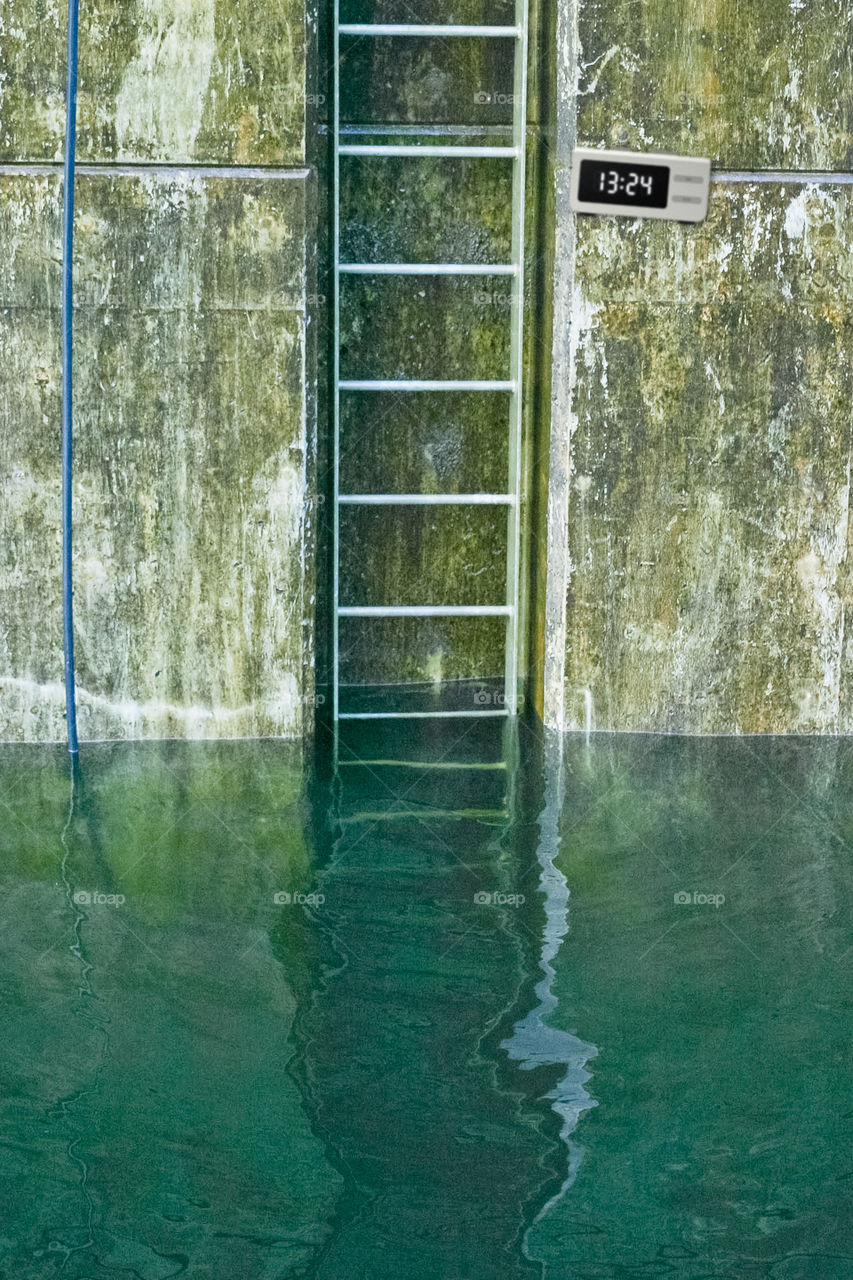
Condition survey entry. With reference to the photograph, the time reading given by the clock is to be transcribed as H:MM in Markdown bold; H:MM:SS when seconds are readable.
**13:24**
